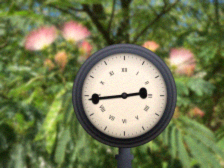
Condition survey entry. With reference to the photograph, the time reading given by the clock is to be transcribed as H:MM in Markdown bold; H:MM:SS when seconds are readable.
**2:44**
